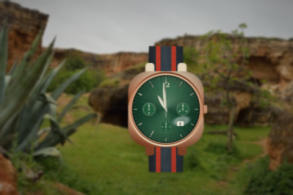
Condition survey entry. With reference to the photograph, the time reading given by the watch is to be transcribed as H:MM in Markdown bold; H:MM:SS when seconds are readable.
**10:59**
